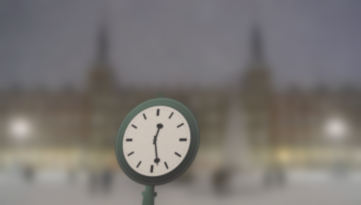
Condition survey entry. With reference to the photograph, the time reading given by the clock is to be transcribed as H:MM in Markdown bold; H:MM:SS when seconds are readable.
**12:28**
